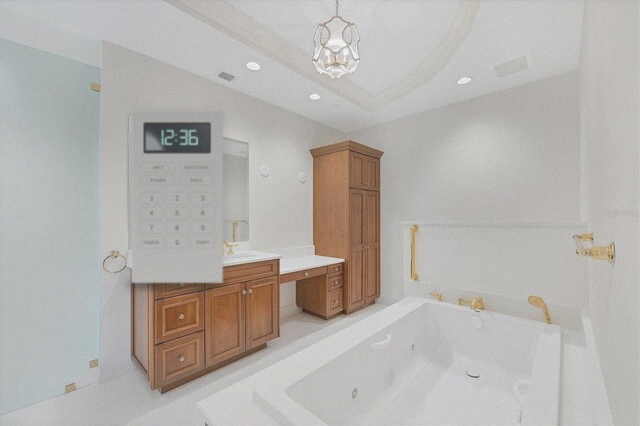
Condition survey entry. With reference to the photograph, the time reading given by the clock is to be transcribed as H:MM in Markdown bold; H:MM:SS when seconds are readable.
**12:36**
